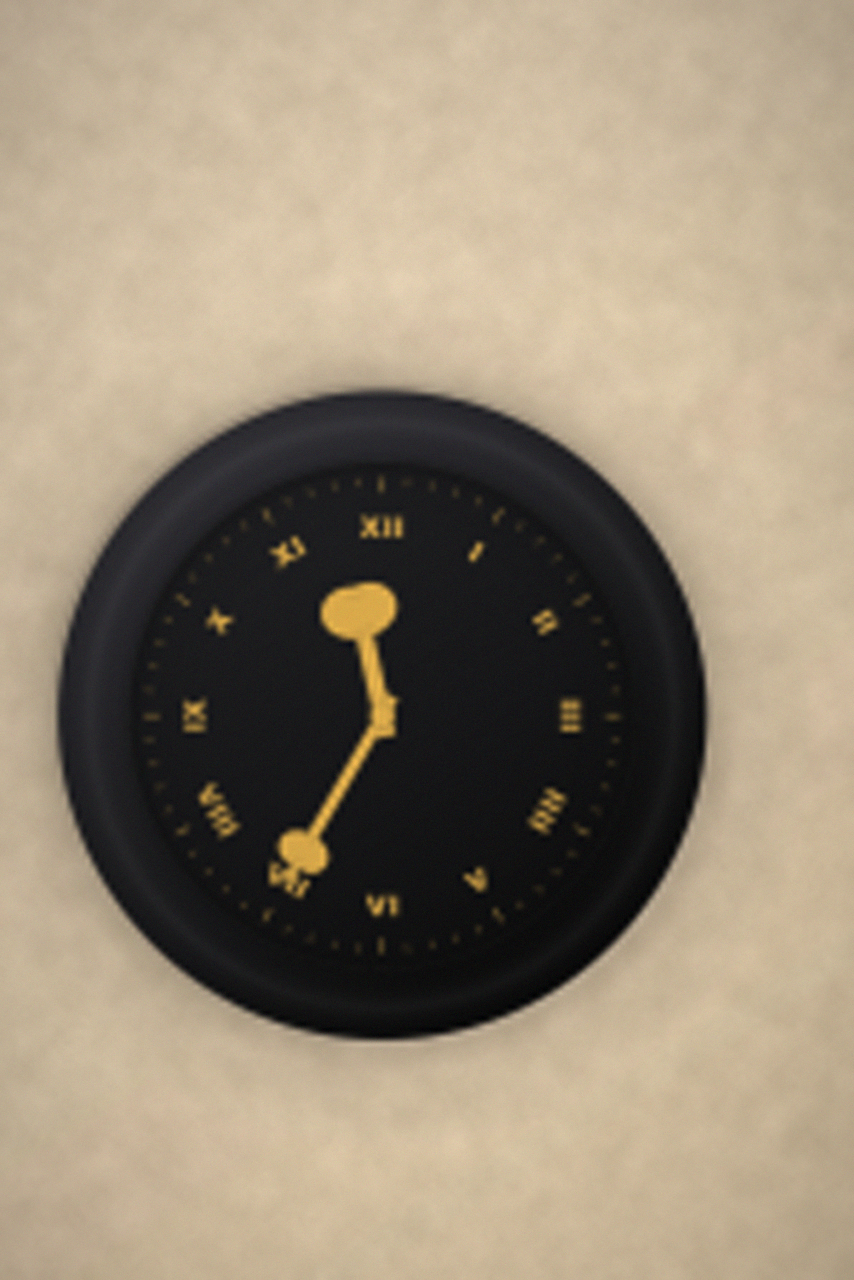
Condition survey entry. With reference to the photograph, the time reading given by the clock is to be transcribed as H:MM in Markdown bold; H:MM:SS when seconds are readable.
**11:35**
